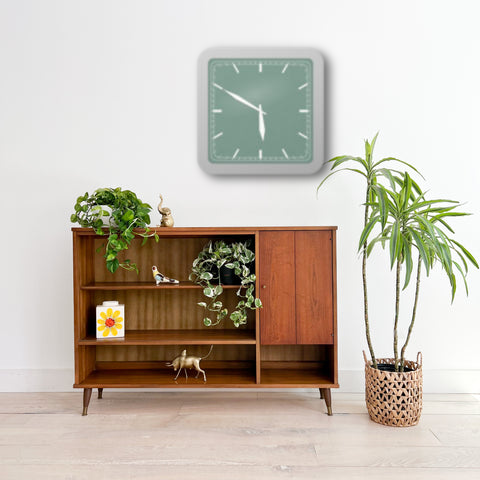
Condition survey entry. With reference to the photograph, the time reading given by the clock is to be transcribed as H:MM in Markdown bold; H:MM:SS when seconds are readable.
**5:50**
